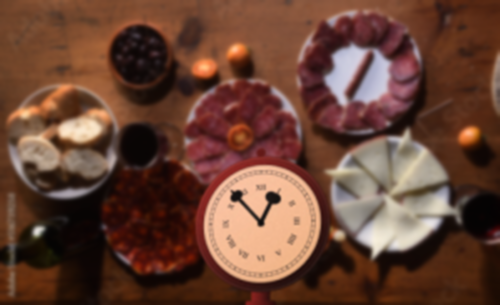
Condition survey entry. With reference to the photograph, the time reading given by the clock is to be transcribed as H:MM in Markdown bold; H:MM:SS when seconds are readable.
**12:53**
